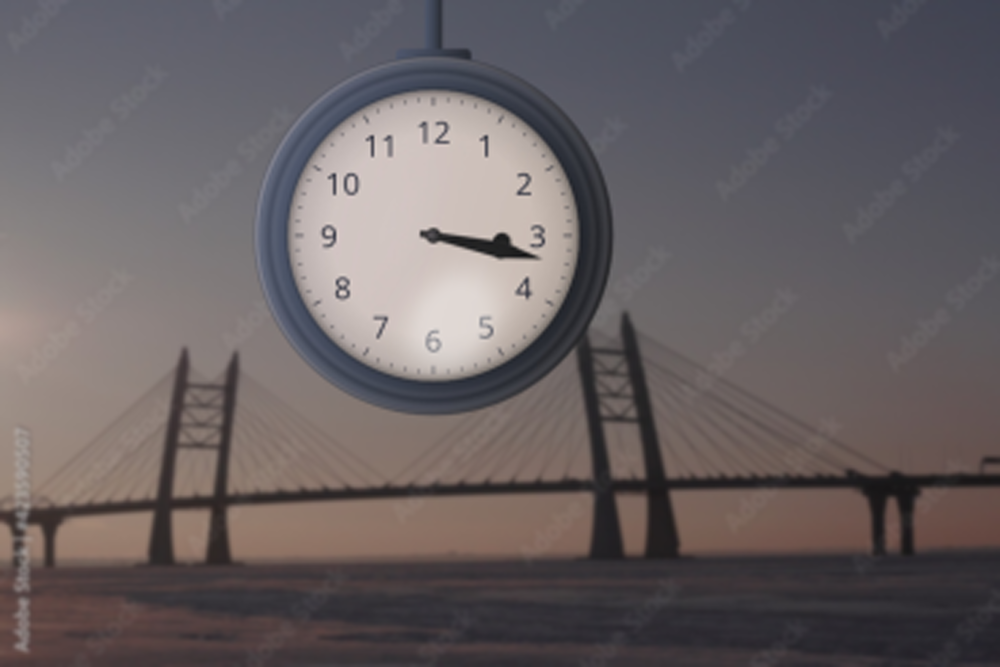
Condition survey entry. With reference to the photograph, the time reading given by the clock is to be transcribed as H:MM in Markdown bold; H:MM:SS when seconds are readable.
**3:17**
